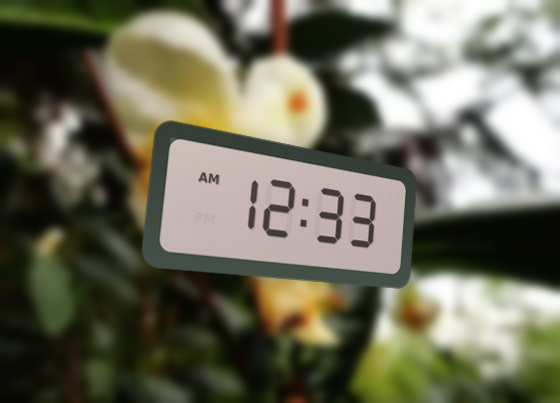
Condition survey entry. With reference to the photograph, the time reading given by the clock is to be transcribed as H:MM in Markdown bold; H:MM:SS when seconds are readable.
**12:33**
